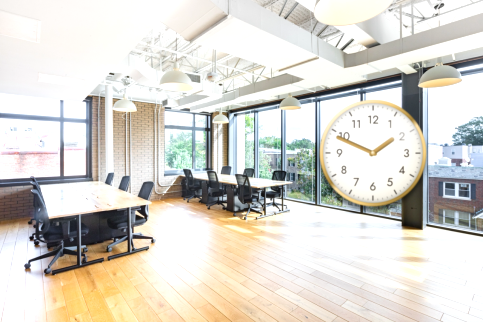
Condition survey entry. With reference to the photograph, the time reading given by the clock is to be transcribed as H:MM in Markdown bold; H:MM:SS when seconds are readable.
**1:49**
